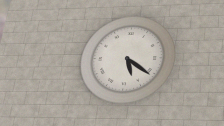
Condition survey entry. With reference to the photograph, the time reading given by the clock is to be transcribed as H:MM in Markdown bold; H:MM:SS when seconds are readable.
**5:21**
